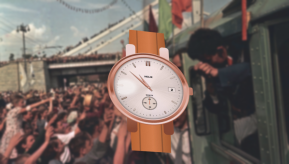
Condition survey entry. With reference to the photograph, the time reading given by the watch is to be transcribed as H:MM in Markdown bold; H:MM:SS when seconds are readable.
**10:52**
